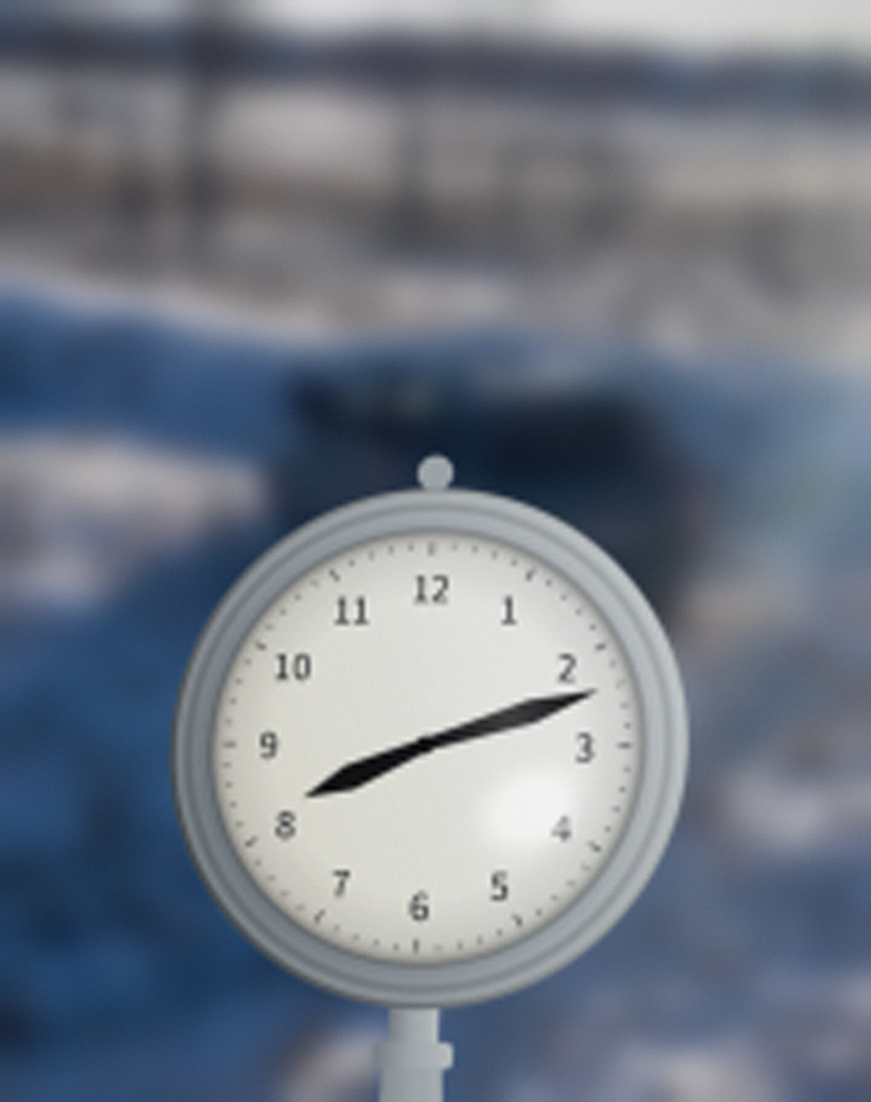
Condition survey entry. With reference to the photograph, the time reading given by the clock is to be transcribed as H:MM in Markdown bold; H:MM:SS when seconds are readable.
**8:12**
